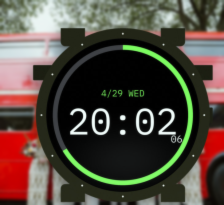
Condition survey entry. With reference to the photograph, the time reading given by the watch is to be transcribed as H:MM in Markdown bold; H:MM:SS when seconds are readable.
**20:02:06**
